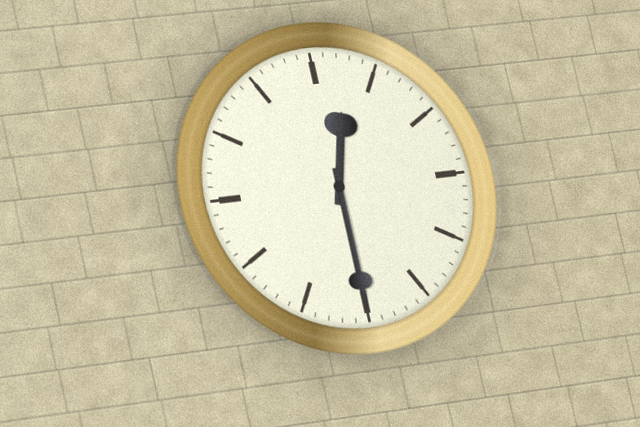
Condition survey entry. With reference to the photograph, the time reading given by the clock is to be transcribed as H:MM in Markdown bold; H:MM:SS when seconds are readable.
**12:30**
